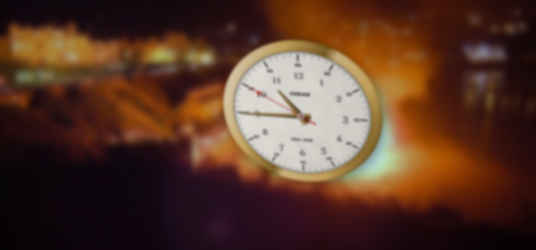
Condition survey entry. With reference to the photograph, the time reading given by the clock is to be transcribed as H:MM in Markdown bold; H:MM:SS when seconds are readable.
**10:44:50**
